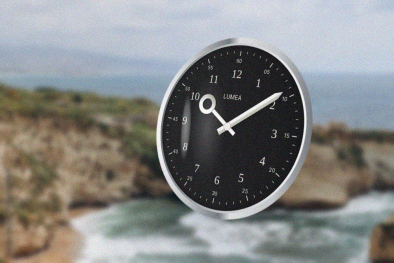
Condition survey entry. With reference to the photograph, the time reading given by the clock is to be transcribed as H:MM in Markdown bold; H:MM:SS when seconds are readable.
**10:09**
